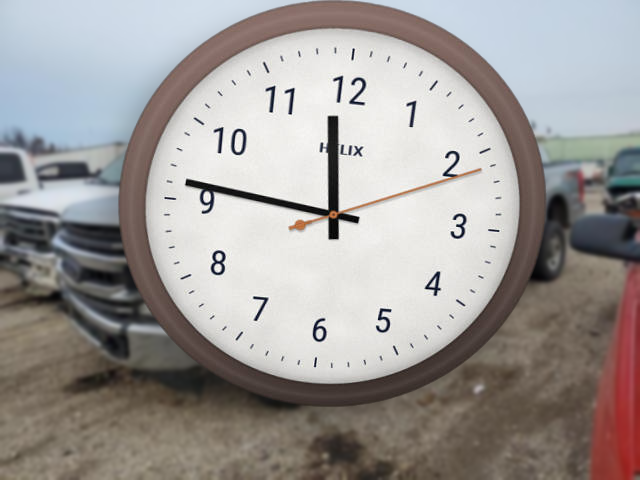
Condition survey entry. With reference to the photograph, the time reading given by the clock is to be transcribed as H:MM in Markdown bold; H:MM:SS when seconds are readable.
**11:46:11**
